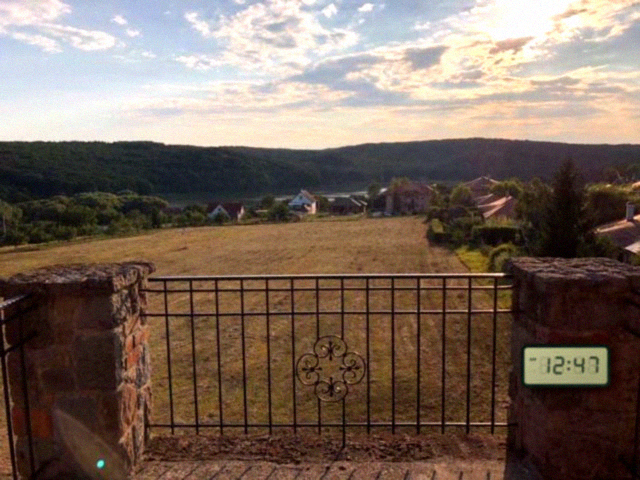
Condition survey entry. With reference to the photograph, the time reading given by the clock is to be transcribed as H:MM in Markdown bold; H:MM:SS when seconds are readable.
**12:47**
